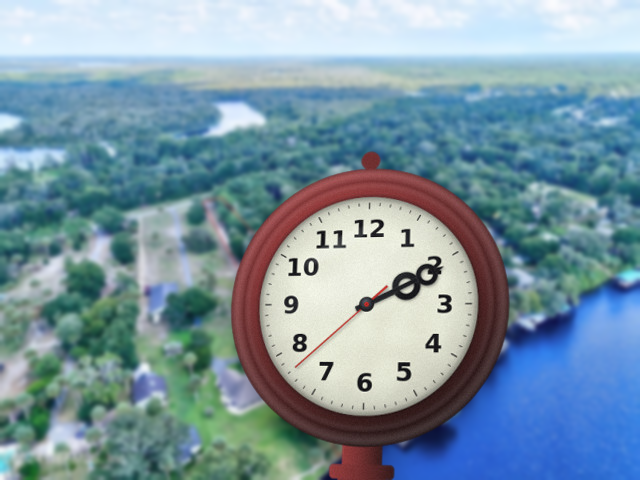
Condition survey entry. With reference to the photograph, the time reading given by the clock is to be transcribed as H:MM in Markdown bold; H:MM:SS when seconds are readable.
**2:10:38**
